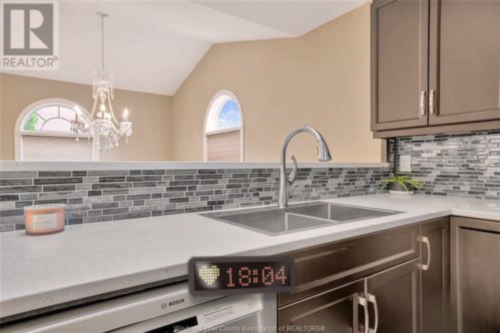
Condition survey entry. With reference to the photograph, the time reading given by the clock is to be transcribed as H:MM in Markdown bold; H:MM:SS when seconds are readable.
**18:04**
